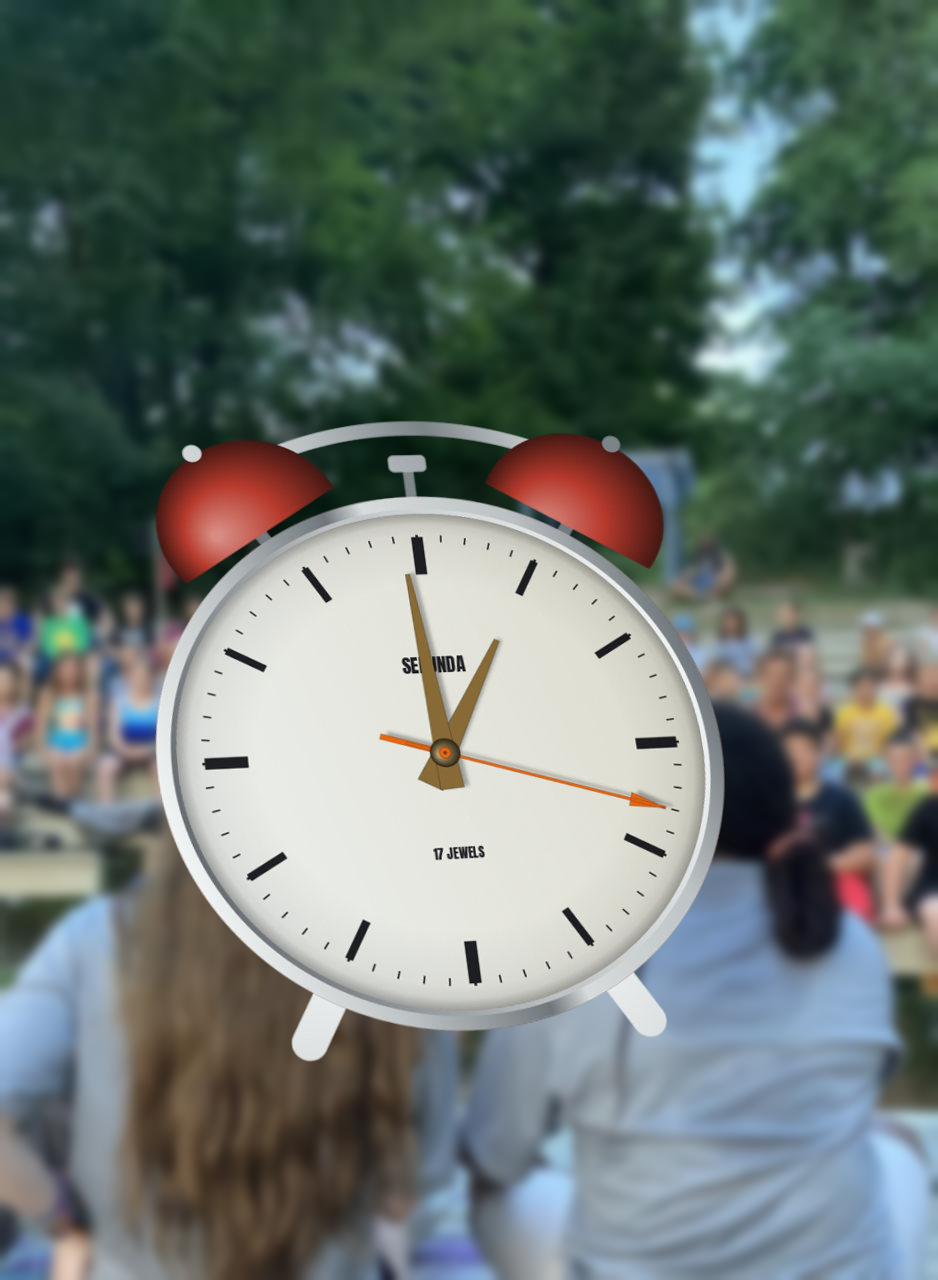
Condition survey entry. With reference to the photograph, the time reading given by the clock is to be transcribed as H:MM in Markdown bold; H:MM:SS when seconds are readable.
**12:59:18**
